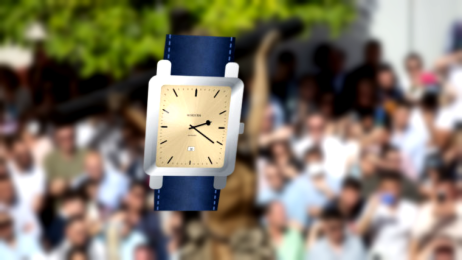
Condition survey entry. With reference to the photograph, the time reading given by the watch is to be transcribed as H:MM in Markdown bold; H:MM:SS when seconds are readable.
**2:21**
